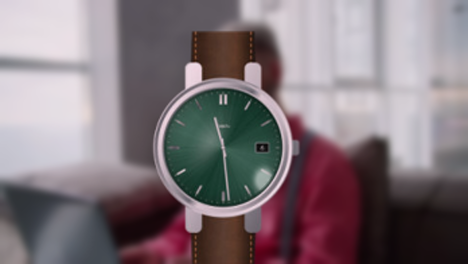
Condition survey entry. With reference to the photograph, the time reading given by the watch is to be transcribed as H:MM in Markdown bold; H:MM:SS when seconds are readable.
**11:29**
